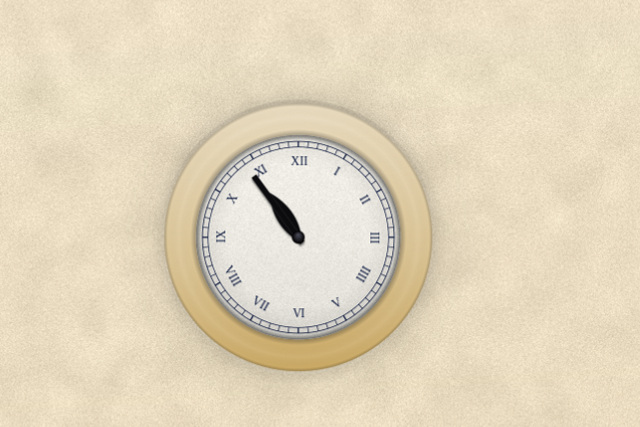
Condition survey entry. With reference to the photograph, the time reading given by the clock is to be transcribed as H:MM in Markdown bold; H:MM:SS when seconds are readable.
**10:54**
